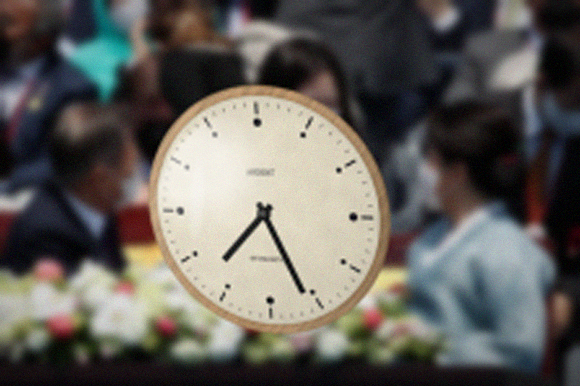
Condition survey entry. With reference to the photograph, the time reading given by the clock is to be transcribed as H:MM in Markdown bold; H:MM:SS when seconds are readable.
**7:26**
